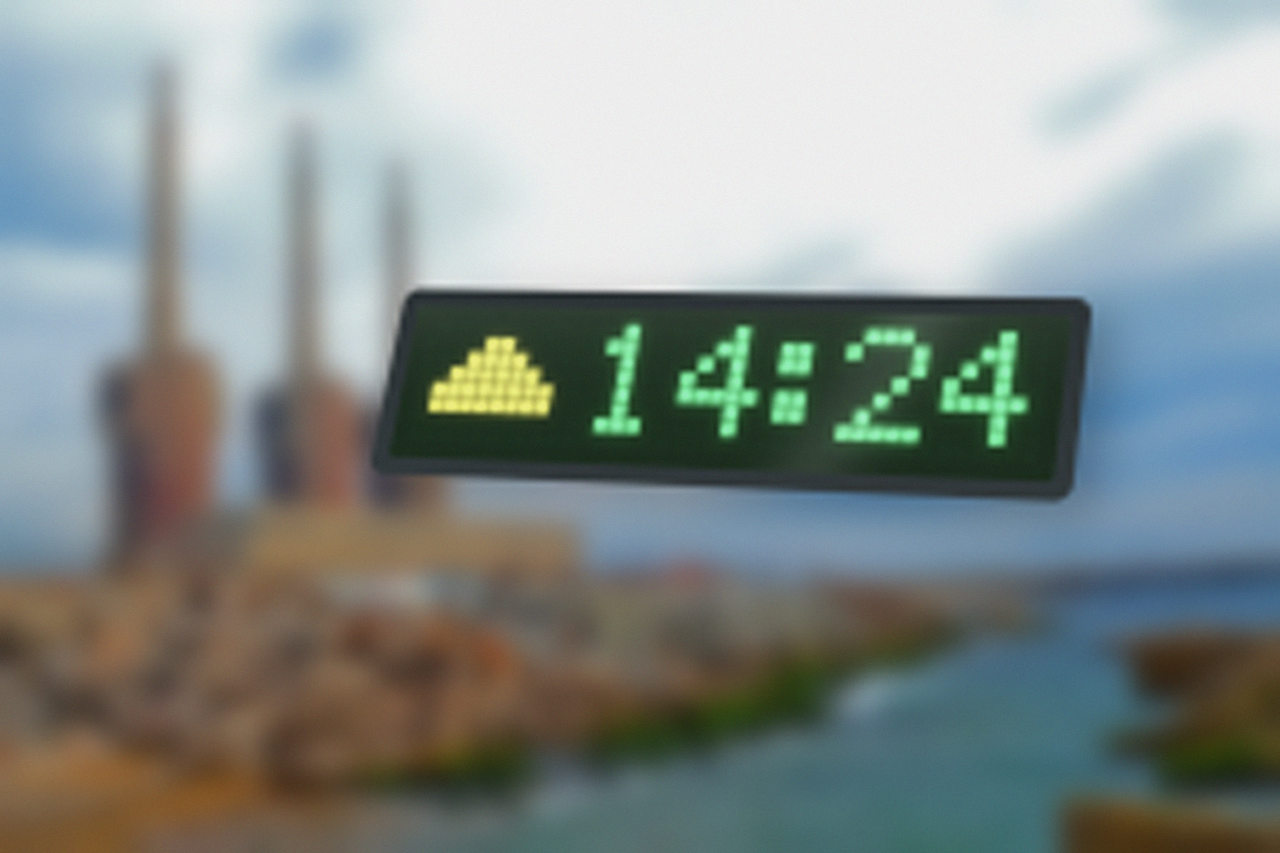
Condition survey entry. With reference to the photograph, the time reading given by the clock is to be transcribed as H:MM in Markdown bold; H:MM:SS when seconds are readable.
**14:24**
